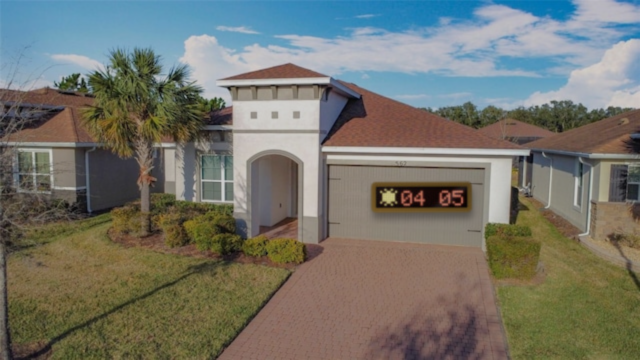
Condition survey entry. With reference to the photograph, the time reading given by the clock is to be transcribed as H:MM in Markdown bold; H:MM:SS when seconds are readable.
**4:05**
